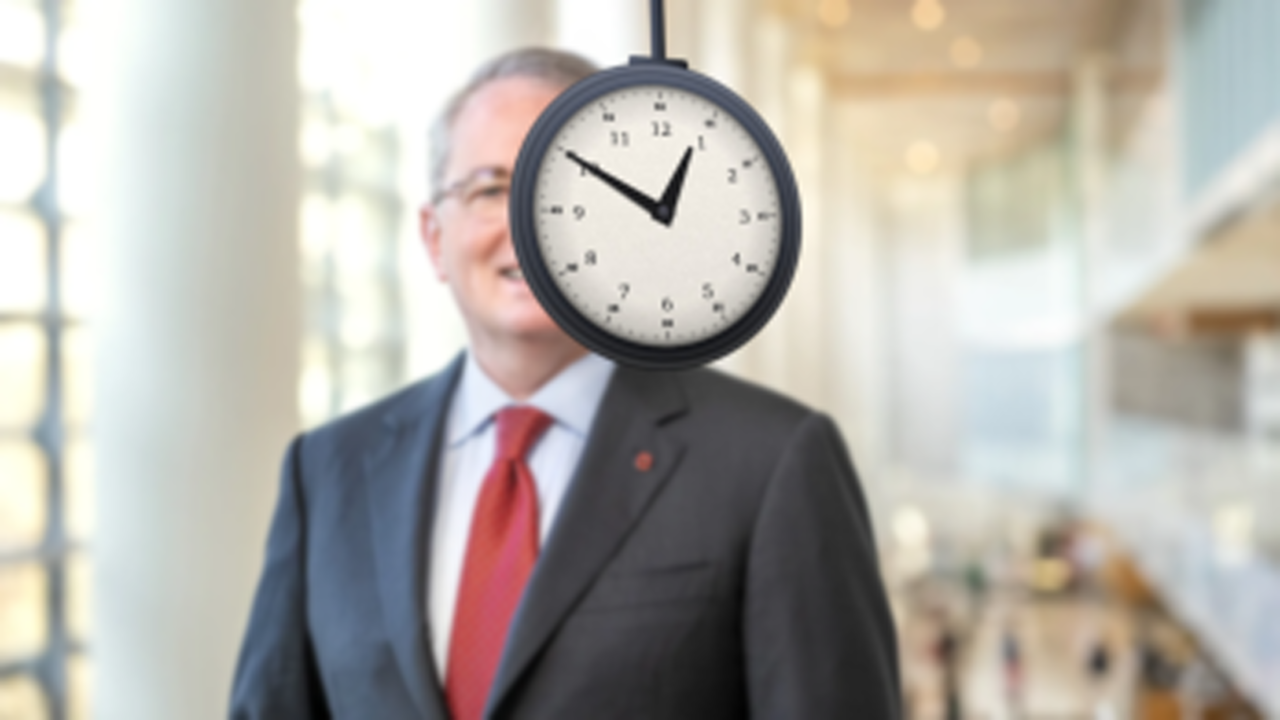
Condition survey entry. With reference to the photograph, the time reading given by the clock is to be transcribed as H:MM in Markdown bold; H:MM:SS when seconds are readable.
**12:50**
